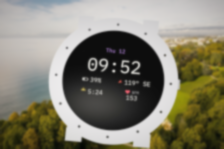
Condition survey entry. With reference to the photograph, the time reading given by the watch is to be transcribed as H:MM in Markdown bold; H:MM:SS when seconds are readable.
**9:52**
